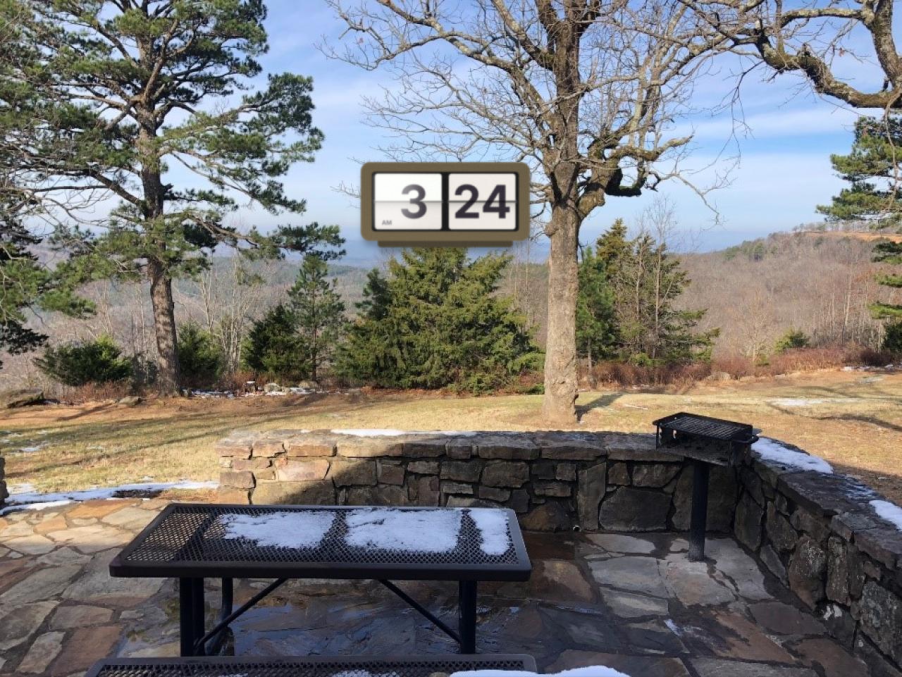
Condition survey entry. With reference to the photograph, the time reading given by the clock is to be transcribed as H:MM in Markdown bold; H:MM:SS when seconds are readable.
**3:24**
